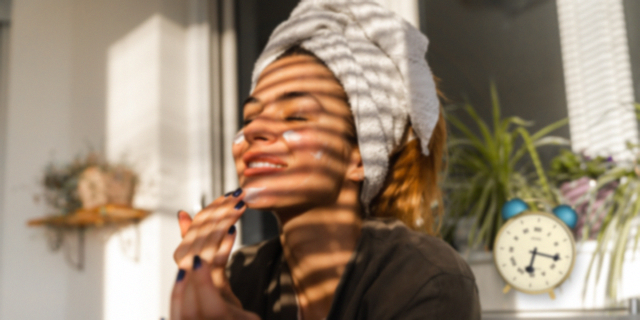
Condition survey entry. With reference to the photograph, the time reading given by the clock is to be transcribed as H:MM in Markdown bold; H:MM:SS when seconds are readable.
**6:16**
